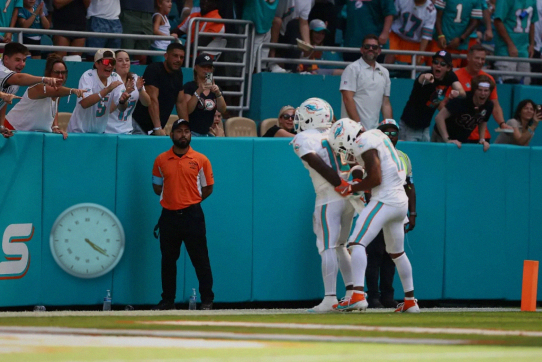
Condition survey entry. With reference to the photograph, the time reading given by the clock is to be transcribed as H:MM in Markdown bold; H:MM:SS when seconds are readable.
**4:21**
